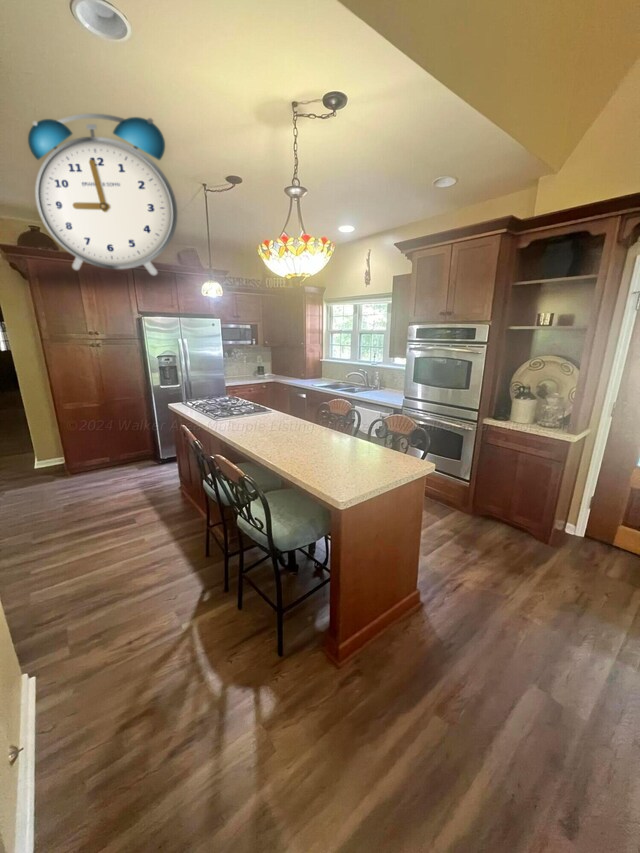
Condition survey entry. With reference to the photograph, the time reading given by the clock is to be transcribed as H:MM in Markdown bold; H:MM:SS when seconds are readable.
**8:59**
